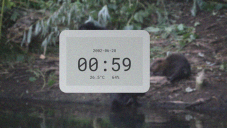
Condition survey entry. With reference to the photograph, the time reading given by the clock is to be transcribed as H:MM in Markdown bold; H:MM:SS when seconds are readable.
**0:59**
